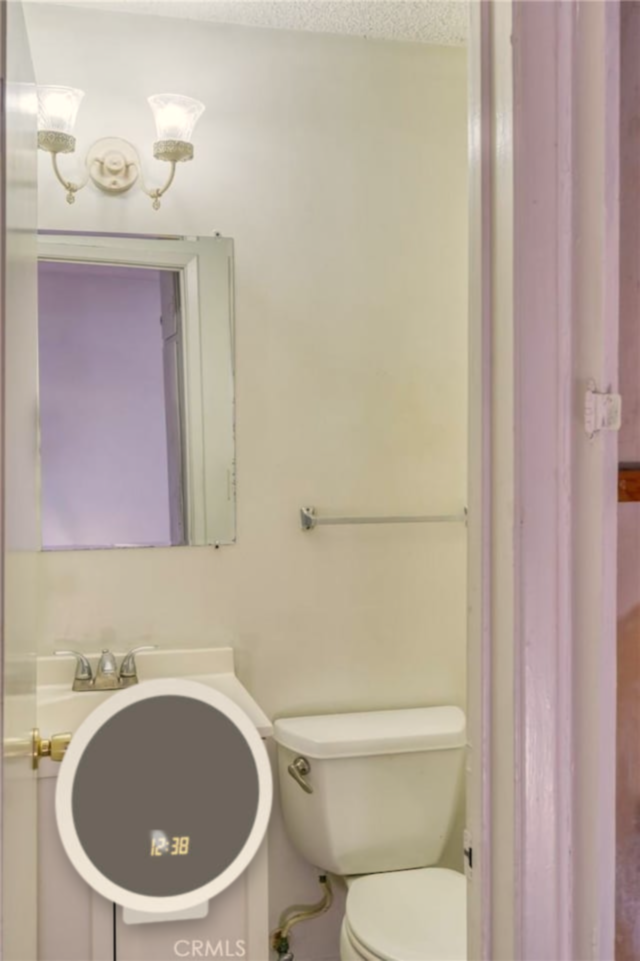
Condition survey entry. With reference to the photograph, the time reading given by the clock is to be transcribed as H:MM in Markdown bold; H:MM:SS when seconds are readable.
**12:38**
